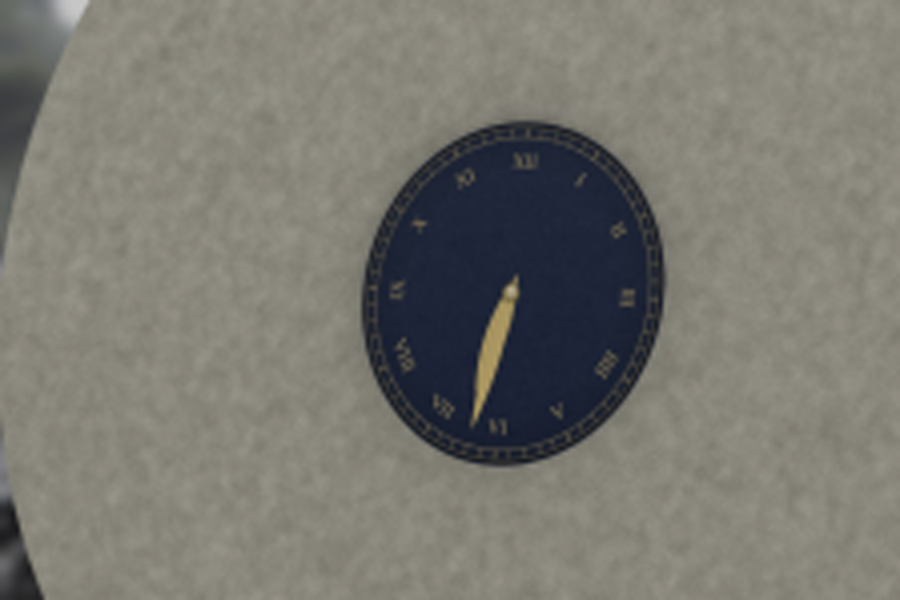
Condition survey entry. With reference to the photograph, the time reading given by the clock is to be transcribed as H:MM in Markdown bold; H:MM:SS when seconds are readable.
**6:32**
